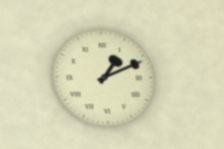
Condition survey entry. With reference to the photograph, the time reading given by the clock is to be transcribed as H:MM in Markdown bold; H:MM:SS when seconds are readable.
**1:11**
